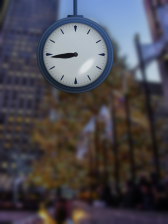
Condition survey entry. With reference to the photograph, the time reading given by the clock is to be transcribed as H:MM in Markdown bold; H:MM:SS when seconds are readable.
**8:44**
